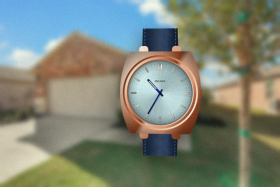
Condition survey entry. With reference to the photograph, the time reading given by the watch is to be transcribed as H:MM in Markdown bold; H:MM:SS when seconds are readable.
**10:35**
